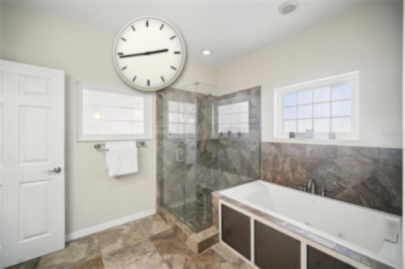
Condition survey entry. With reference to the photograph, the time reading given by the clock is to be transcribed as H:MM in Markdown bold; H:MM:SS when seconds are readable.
**2:44**
